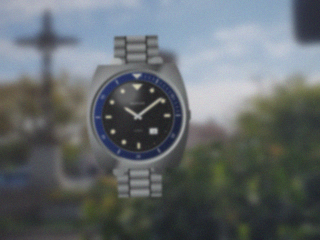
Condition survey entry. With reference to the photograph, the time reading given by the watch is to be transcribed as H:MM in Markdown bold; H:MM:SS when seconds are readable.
**10:09**
